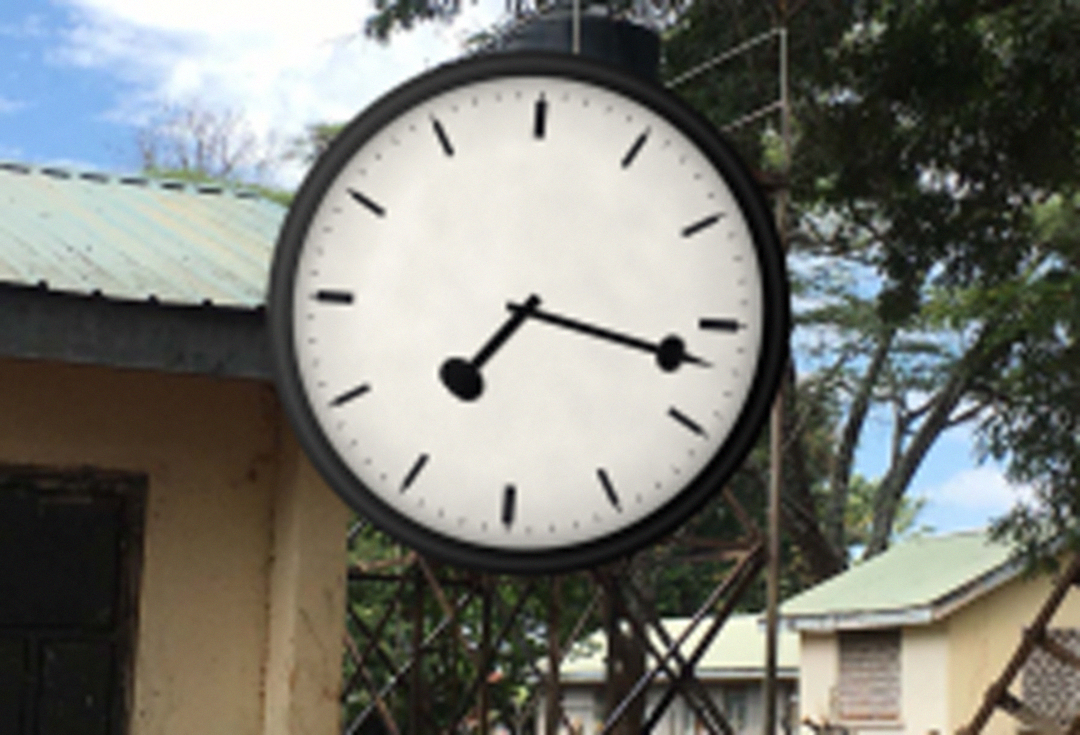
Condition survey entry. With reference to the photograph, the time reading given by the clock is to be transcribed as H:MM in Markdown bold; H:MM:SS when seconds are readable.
**7:17**
